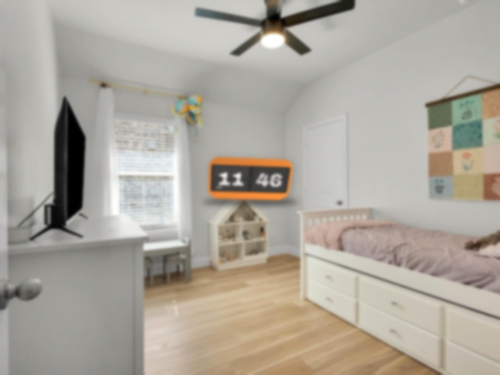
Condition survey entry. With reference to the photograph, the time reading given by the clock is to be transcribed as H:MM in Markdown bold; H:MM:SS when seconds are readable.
**11:46**
